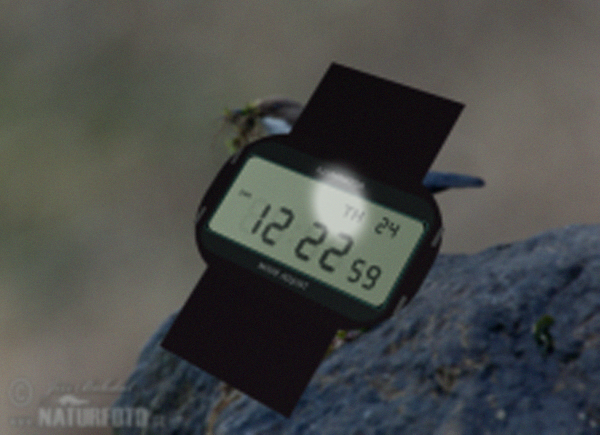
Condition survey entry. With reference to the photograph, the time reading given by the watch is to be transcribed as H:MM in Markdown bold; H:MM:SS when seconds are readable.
**12:22:59**
